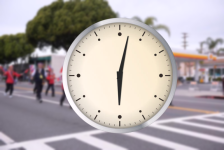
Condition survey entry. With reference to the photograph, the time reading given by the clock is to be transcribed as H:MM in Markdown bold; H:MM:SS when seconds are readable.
**6:02**
